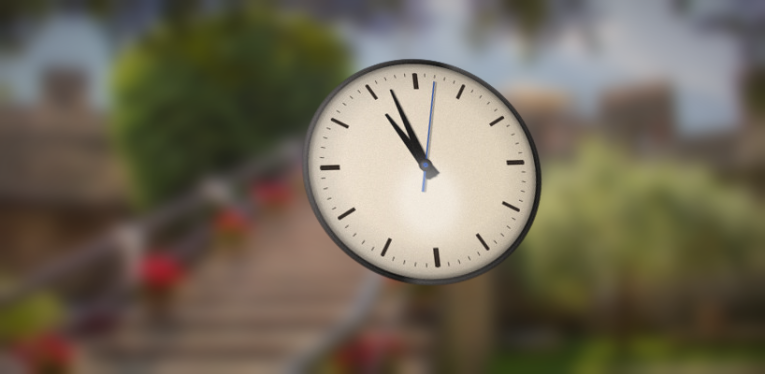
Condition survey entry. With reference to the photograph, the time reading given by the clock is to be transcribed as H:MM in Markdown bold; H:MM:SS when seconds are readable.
**10:57:02**
